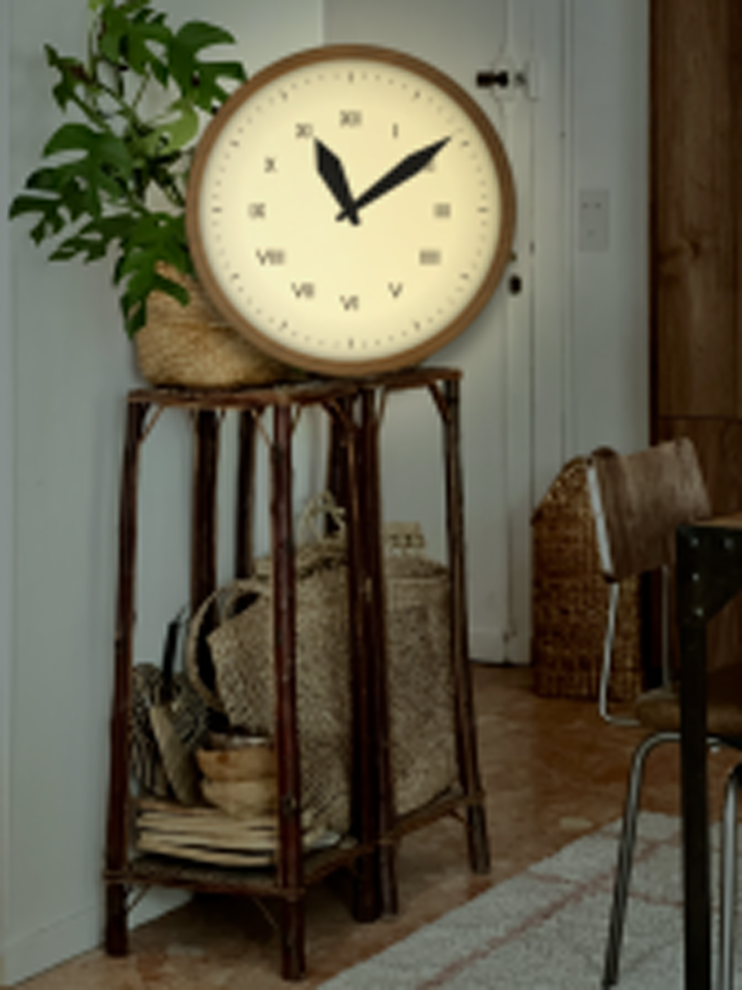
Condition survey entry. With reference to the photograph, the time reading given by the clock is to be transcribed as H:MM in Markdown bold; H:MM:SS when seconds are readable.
**11:09**
